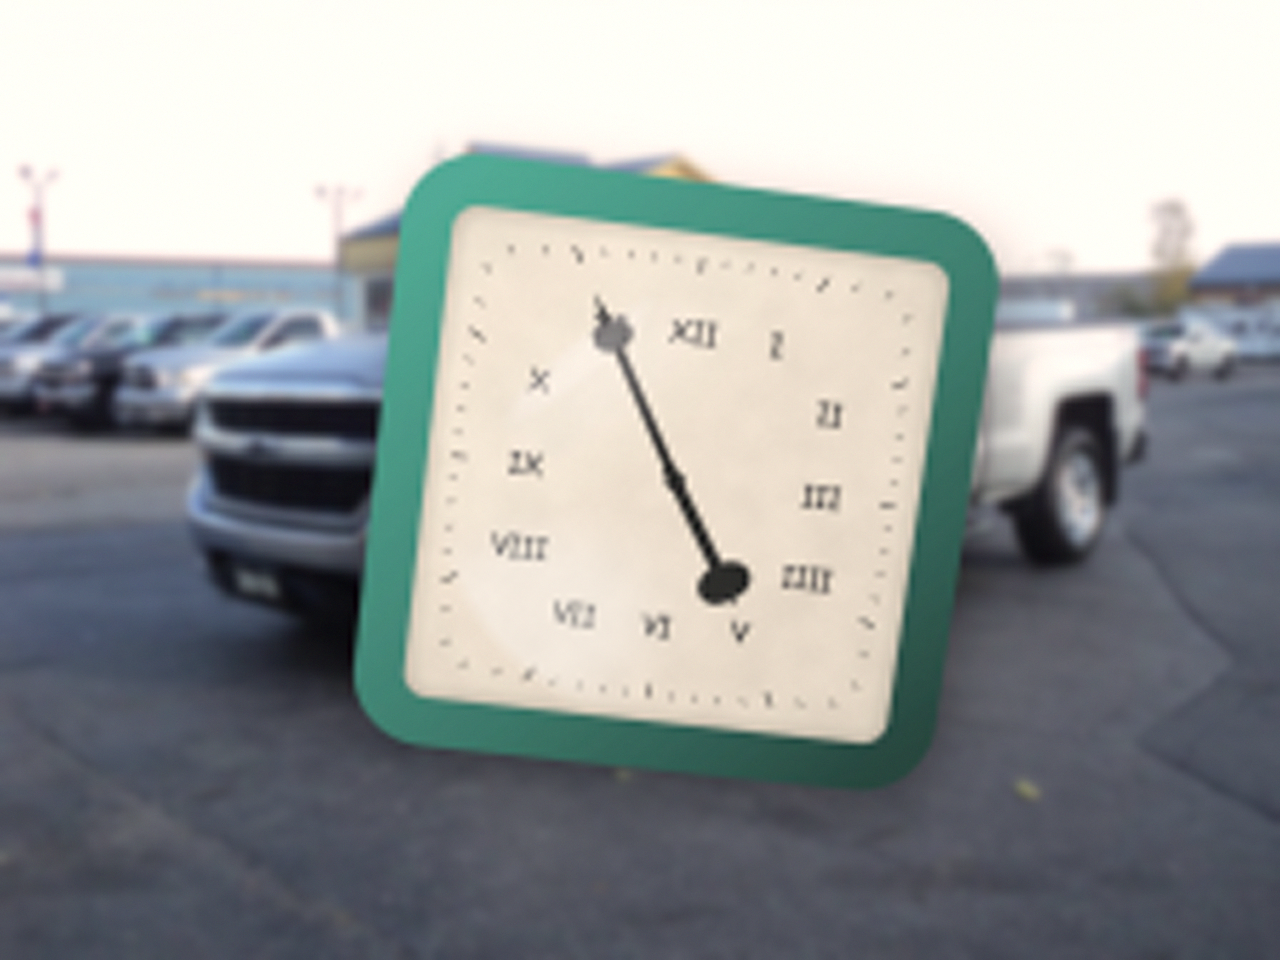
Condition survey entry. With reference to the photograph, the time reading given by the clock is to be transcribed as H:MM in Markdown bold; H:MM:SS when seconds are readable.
**4:55**
